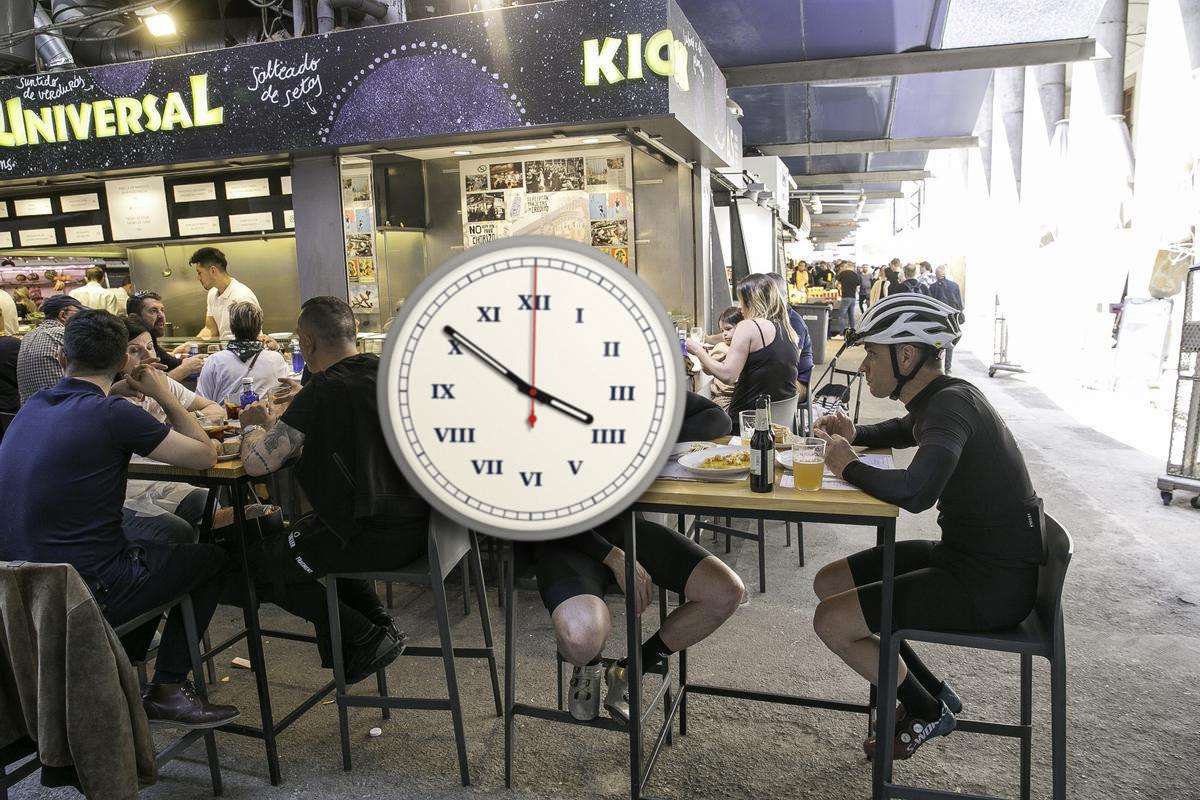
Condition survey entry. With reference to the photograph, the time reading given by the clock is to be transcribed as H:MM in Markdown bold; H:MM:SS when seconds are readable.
**3:51:00**
